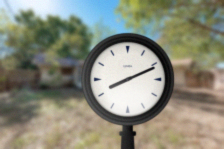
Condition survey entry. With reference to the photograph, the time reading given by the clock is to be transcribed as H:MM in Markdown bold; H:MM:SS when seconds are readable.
**8:11**
